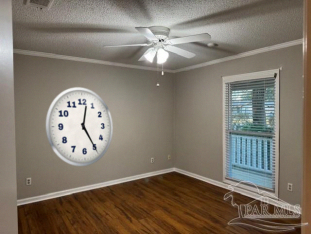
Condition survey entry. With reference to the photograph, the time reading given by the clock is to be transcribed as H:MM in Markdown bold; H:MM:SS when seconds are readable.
**12:25**
